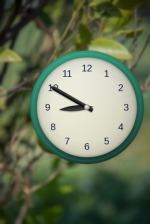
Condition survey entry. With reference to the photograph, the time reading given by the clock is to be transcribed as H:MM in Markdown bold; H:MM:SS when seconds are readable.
**8:50**
